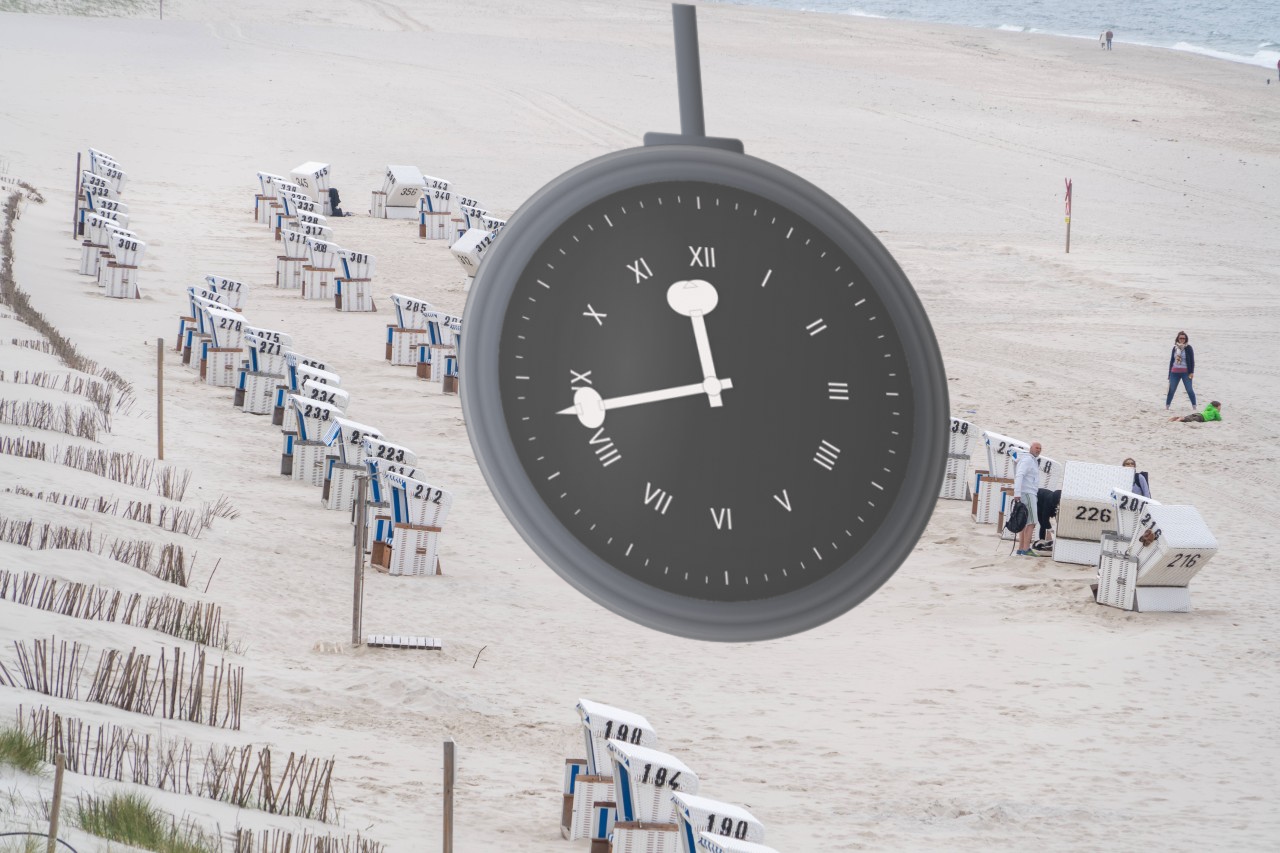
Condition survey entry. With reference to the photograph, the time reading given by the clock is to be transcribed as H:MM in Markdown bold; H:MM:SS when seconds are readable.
**11:43**
